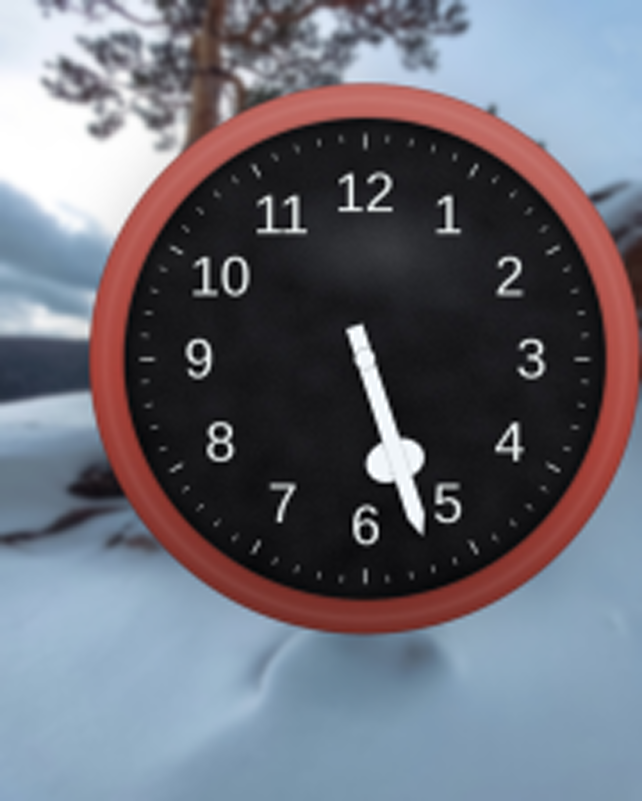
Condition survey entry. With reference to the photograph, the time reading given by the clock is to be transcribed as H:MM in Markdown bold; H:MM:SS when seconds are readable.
**5:27**
